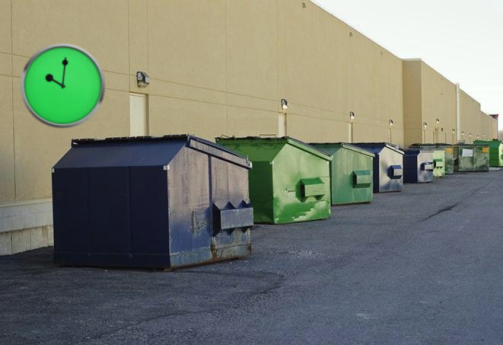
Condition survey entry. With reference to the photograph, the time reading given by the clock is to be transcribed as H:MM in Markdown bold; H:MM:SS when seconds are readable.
**10:01**
